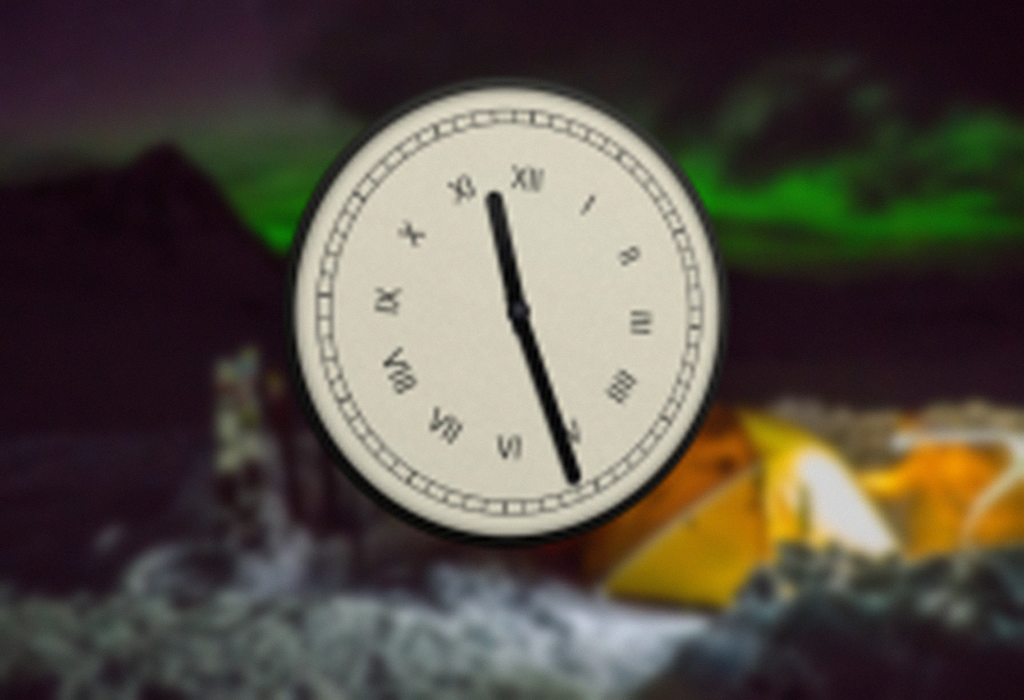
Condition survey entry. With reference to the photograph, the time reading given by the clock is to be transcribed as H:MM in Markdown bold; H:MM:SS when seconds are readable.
**11:26**
